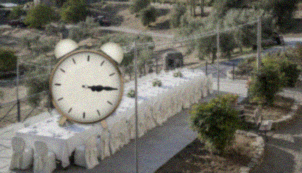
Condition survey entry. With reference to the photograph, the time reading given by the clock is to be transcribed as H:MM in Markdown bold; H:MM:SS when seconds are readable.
**3:15**
